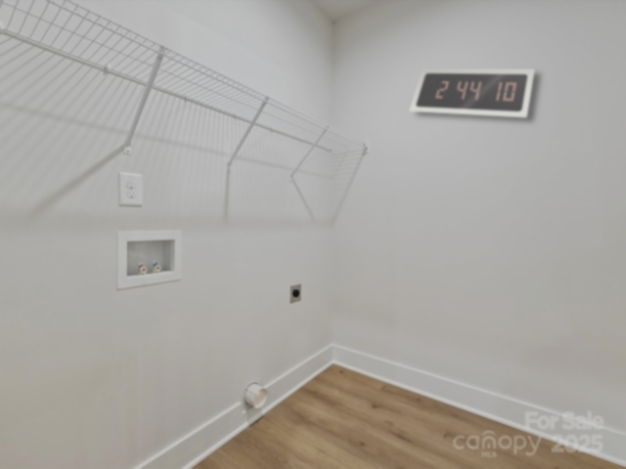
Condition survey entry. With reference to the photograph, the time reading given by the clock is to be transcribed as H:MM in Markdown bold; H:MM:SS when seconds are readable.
**2:44:10**
